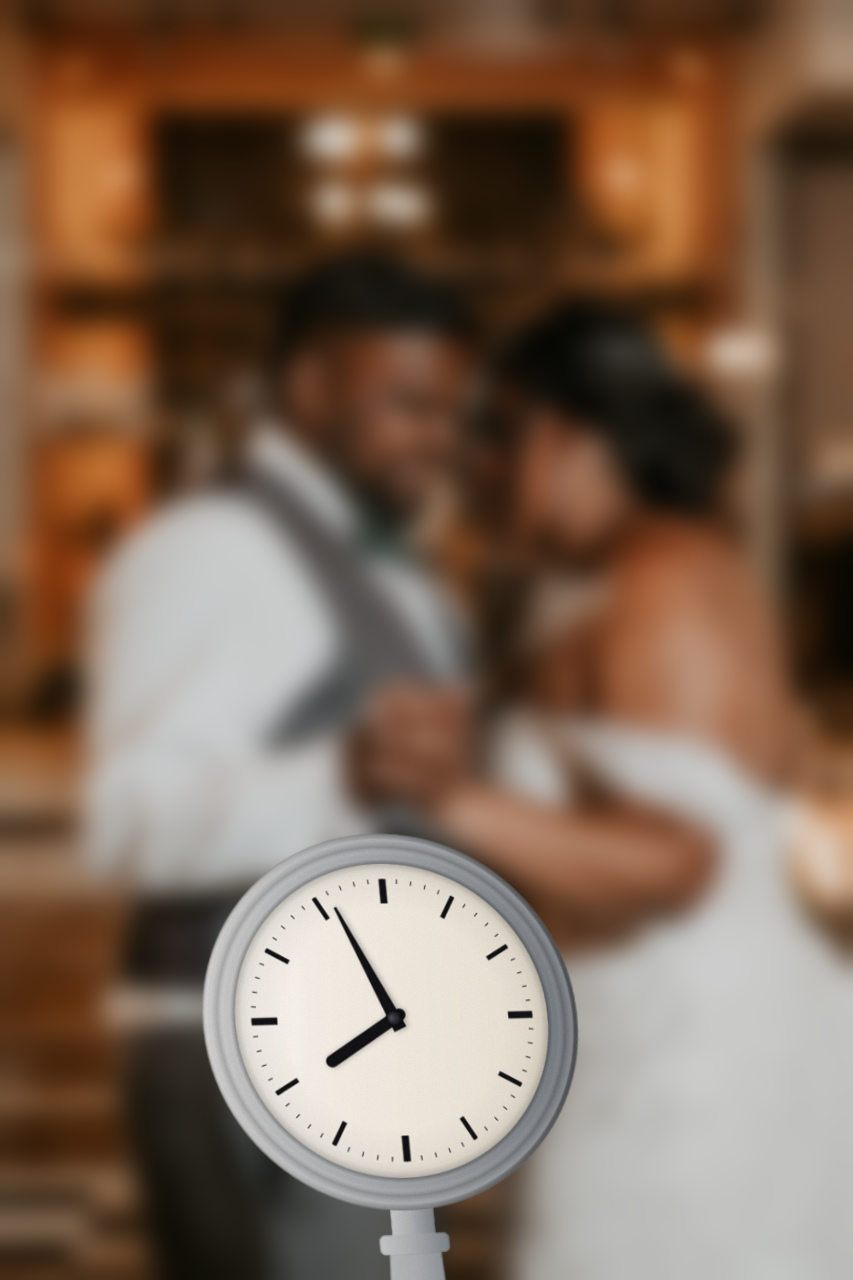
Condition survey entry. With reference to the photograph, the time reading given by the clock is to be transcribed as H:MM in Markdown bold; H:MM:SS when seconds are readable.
**7:56**
